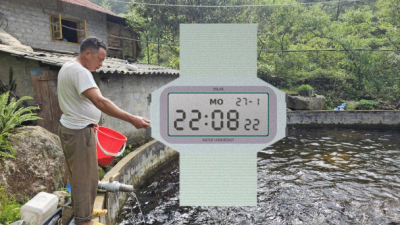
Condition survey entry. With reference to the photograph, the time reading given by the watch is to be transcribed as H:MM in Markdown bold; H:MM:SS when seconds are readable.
**22:08:22**
